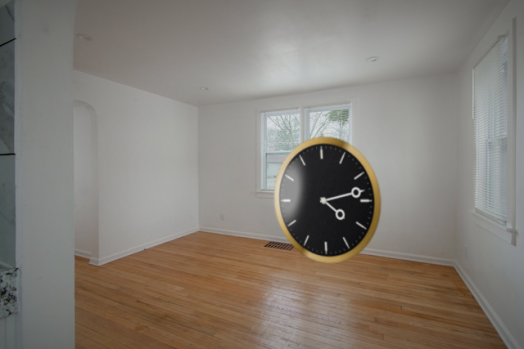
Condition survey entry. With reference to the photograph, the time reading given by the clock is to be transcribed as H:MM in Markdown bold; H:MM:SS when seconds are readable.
**4:13**
